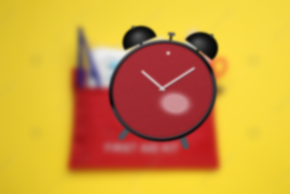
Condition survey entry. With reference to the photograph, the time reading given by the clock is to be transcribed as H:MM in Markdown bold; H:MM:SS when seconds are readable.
**10:08**
